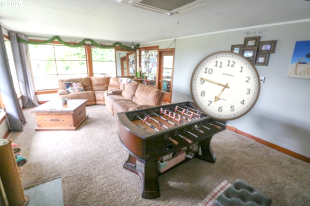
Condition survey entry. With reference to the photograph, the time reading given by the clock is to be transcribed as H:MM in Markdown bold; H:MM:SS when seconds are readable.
**6:46**
